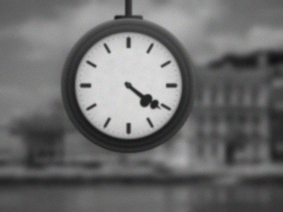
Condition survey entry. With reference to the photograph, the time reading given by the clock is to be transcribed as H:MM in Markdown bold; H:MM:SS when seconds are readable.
**4:21**
